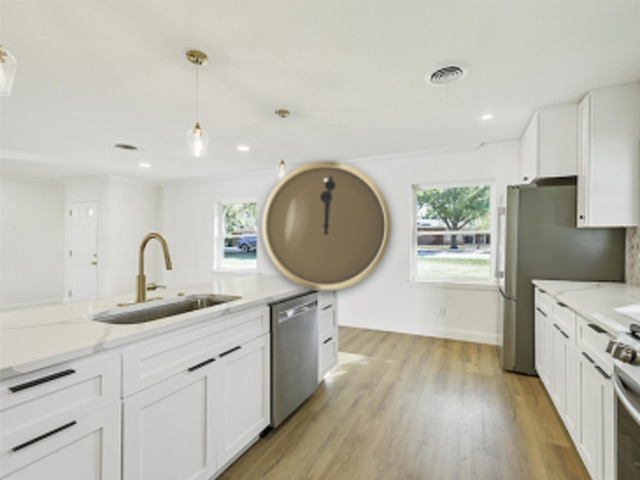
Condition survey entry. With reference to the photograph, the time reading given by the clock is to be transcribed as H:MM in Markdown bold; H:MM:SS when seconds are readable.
**12:01**
